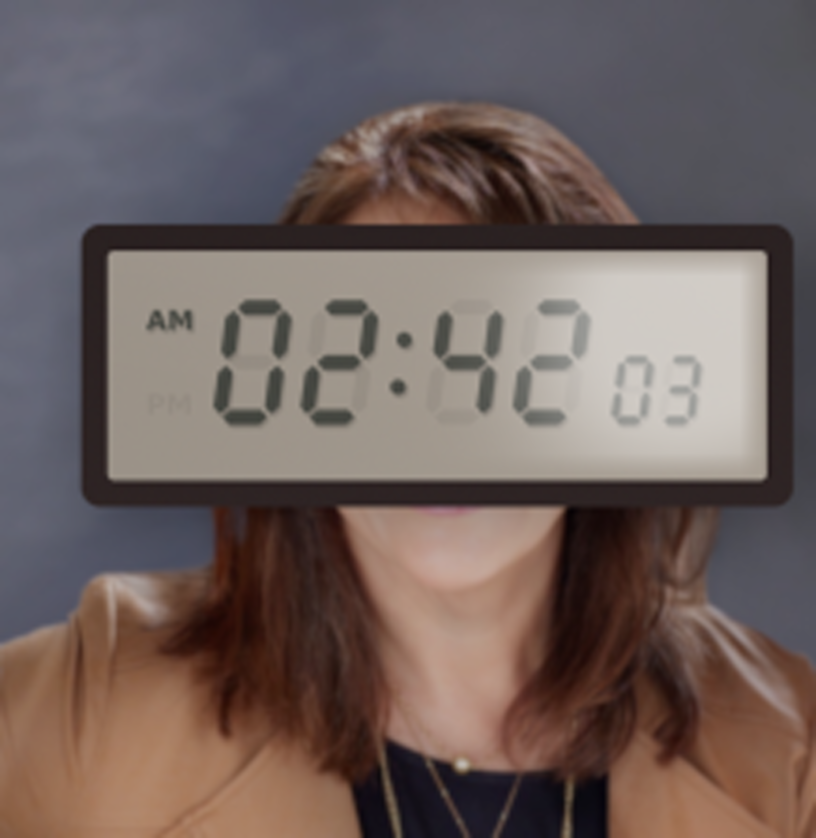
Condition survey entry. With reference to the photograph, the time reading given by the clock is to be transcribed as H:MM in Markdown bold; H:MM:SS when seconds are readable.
**2:42:03**
